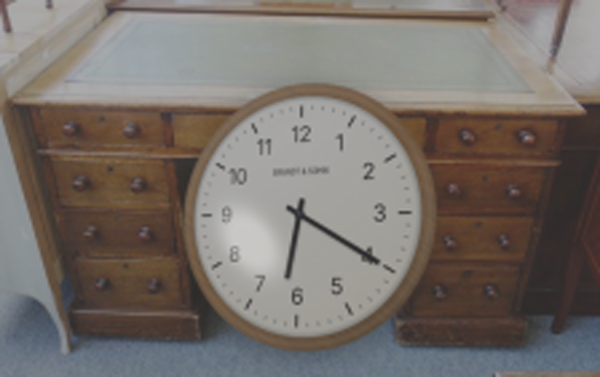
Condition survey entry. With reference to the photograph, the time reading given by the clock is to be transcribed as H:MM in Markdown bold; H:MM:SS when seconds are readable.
**6:20**
